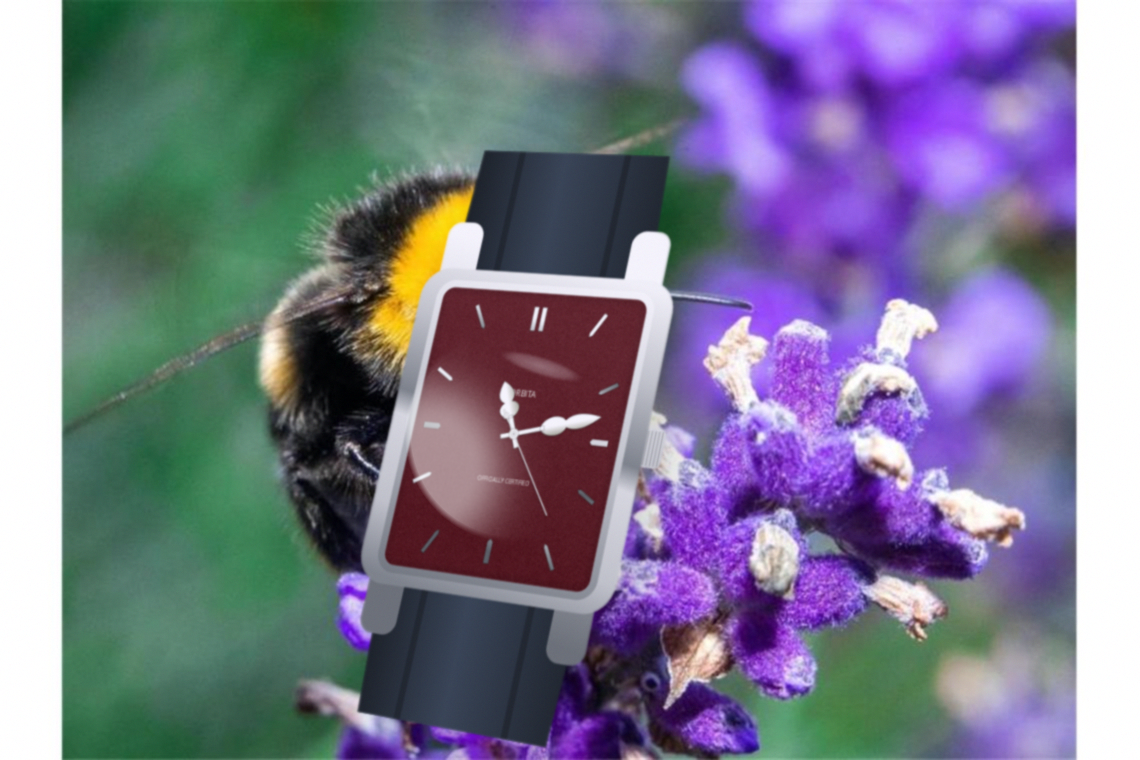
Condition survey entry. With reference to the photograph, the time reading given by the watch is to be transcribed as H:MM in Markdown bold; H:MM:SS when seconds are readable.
**11:12:24**
